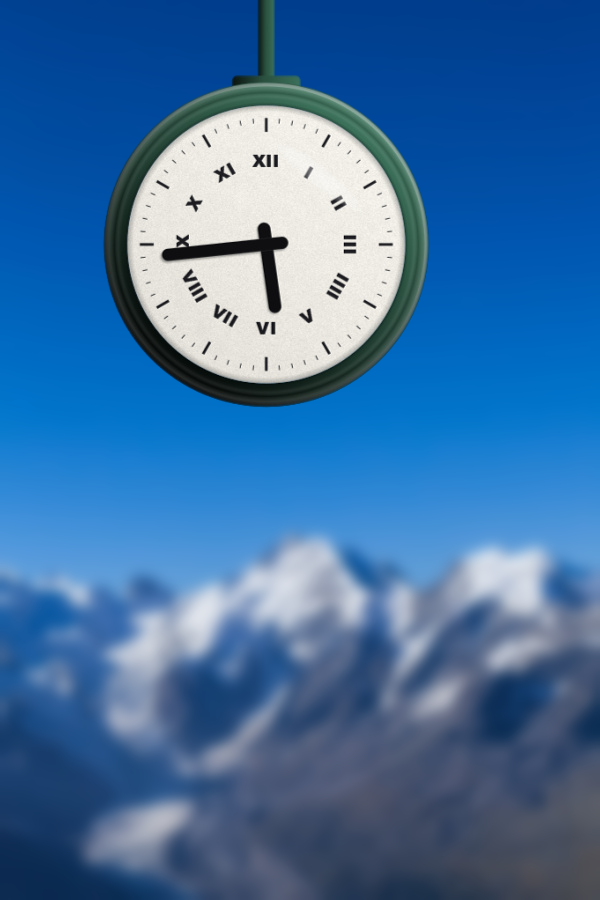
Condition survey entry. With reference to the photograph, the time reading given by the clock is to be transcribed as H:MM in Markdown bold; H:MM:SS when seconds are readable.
**5:44**
